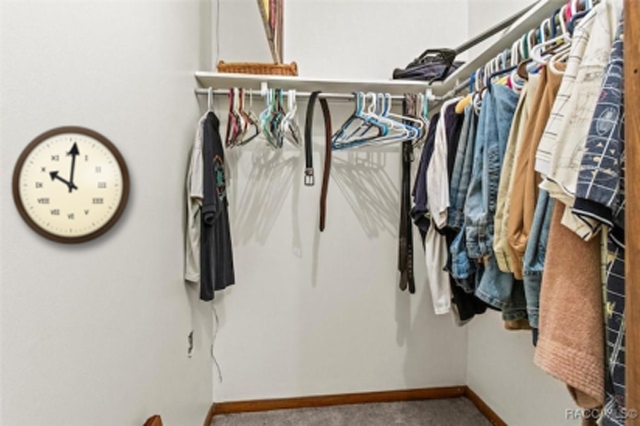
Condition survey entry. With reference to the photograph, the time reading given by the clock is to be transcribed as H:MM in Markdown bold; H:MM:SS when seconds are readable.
**10:01**
